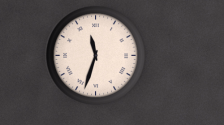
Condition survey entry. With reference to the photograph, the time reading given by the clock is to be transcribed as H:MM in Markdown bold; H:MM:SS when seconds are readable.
**11:33**
